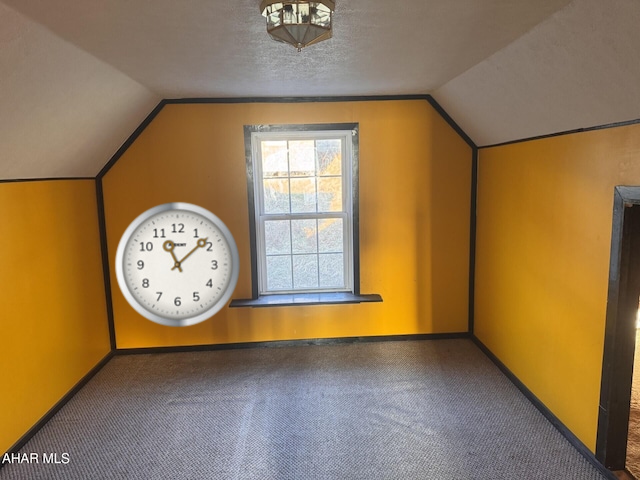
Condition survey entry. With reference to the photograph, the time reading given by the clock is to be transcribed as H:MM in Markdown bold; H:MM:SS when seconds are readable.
**11:08**
